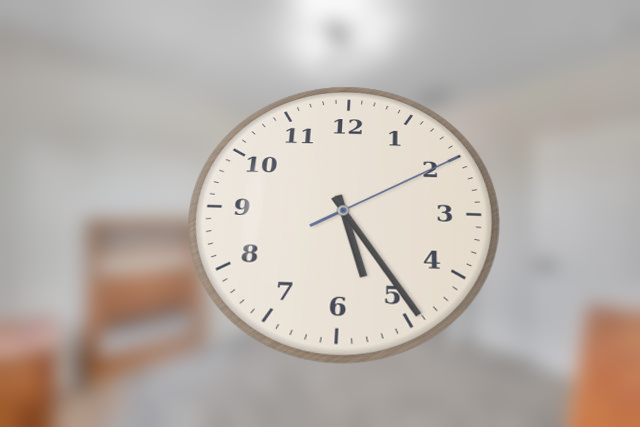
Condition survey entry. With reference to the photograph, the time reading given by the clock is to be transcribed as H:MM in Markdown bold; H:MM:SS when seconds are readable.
**5:24:10**
